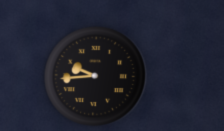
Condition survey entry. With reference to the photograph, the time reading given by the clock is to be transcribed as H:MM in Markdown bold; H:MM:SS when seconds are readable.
**9:44**
